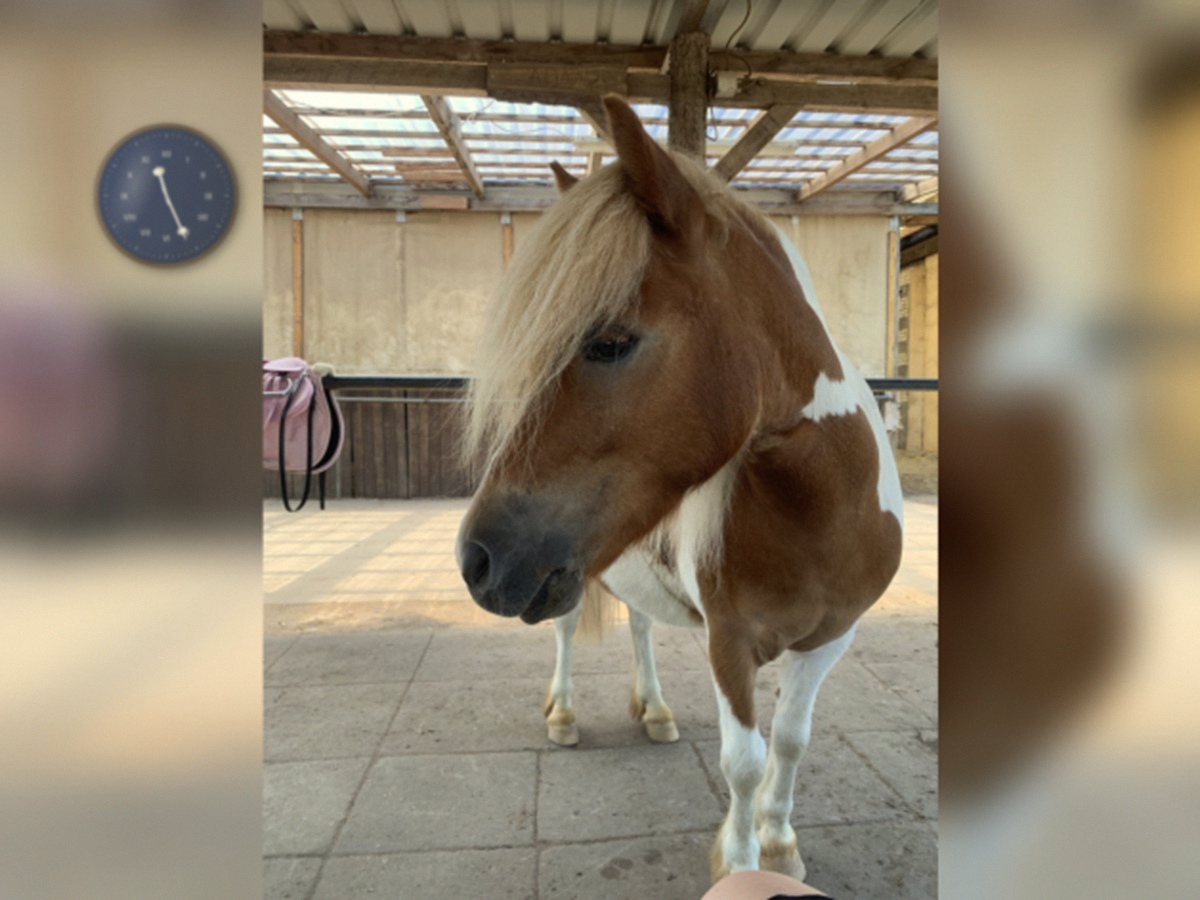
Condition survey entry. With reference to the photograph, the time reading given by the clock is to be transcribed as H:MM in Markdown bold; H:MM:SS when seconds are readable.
**11:26**
